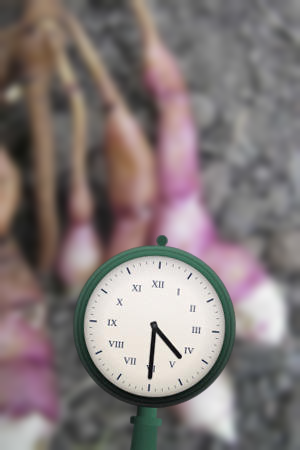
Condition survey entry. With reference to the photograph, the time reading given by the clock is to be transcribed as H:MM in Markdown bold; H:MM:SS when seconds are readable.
**4:30**
